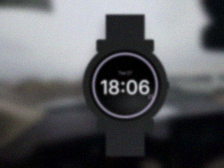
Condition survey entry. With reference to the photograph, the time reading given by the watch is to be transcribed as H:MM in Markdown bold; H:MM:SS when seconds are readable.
**18:06**
